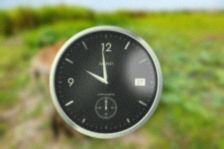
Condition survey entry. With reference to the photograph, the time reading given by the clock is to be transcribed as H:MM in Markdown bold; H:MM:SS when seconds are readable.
**9:59**
